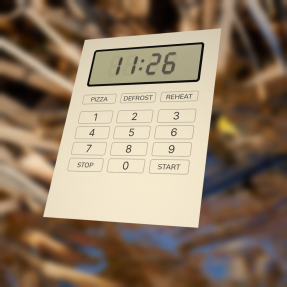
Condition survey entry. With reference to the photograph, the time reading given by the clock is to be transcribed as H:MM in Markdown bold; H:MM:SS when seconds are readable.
**11:26**
